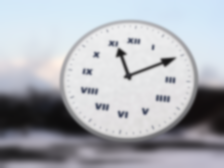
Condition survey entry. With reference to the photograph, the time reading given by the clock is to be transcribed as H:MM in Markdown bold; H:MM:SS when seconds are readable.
**11:10**
